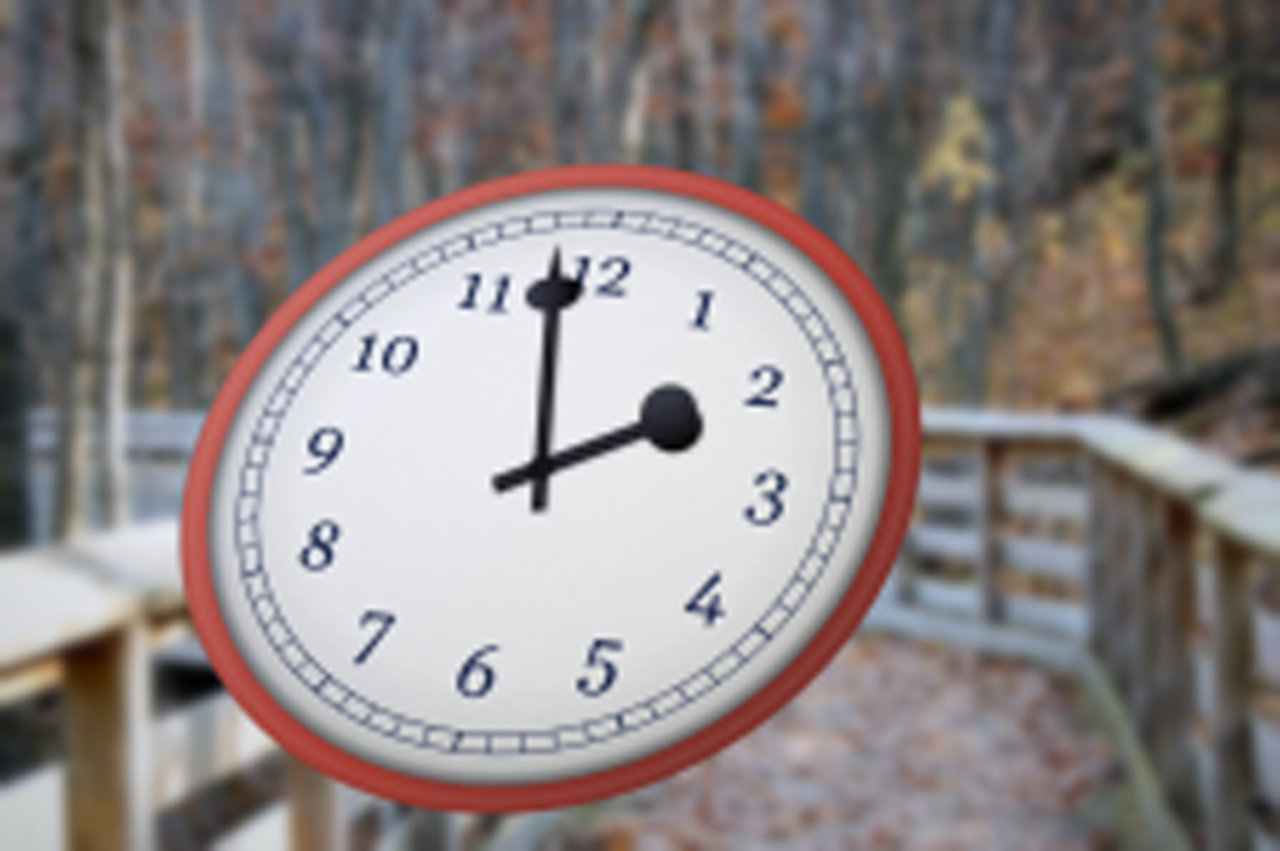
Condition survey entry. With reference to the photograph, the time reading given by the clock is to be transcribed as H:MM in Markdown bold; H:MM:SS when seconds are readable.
**1:58**
